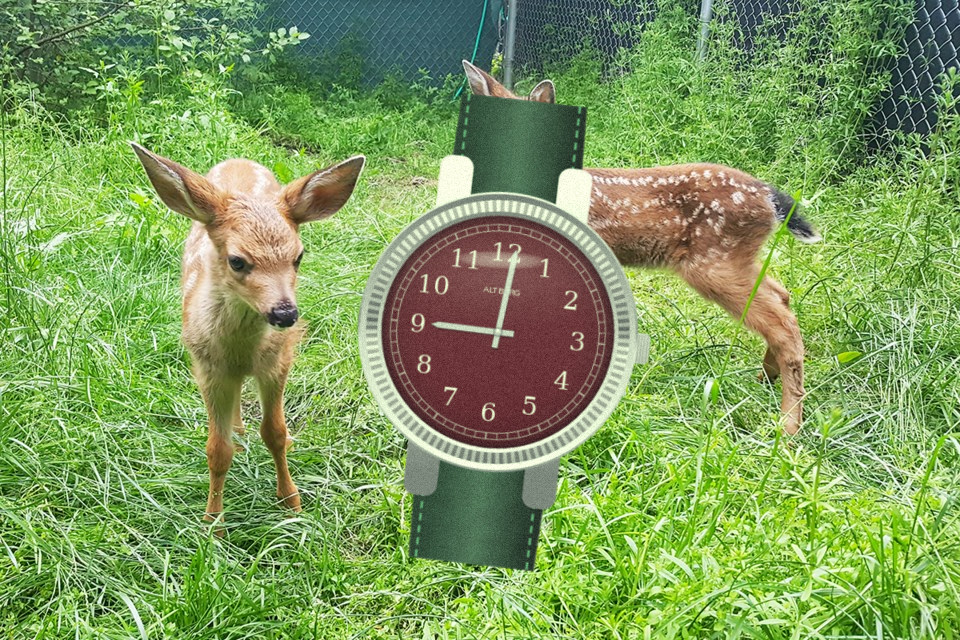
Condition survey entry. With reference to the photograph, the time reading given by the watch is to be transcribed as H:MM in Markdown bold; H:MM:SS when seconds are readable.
**9:01**
